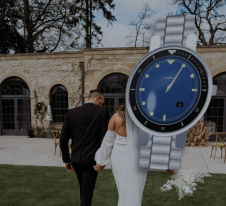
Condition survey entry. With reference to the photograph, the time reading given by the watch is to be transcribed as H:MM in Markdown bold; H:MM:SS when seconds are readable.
**1:05**
